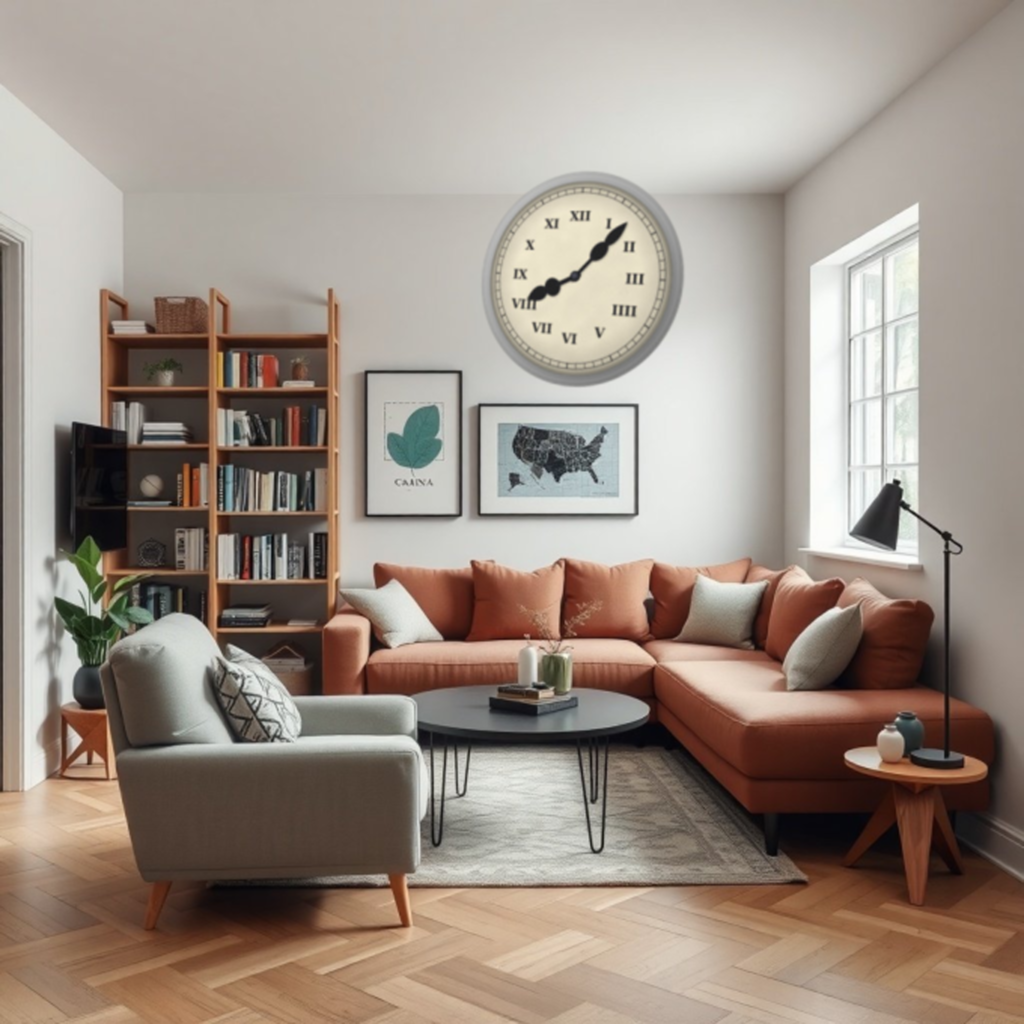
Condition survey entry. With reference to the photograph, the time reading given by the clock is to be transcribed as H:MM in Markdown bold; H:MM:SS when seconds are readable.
**8:07**
